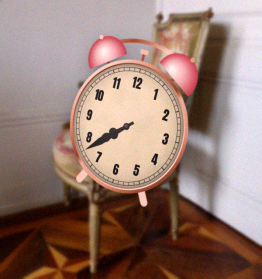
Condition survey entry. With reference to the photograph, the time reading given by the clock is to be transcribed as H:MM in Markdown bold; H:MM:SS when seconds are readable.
**7:38**
